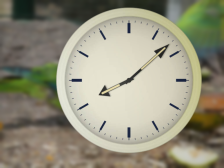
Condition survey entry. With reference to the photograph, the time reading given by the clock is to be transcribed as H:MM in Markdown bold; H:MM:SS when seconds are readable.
**8:08**
